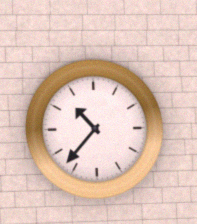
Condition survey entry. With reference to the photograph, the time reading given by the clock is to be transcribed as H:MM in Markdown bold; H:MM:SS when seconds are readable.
**10:37**
